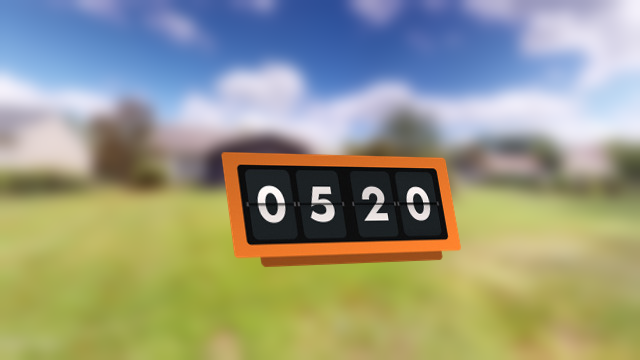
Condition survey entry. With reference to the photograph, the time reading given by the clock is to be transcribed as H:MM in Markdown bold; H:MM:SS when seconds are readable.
**5:20**
